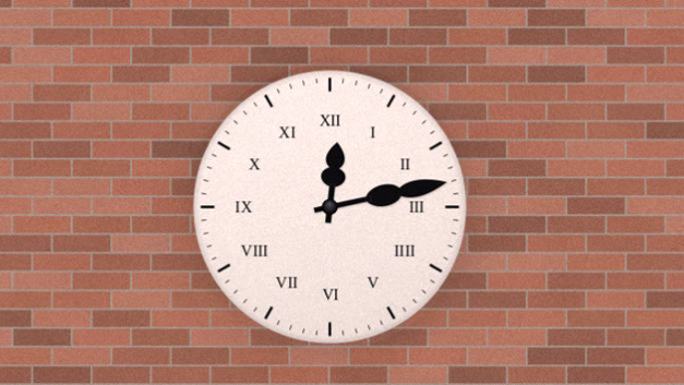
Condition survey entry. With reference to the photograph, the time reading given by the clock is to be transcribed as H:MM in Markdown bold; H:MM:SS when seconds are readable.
**12:13**
